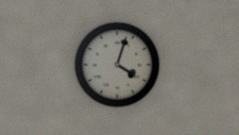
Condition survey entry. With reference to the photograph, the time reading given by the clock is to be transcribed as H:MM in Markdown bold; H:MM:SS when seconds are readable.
**4:03**
